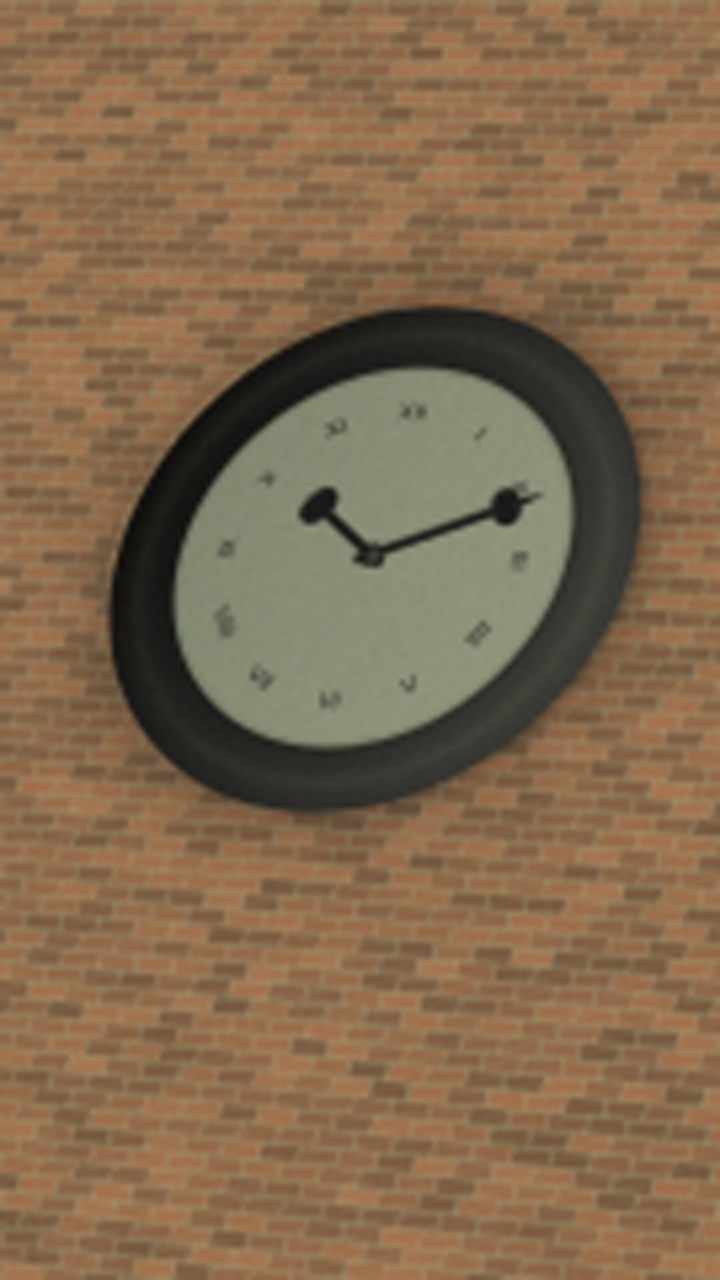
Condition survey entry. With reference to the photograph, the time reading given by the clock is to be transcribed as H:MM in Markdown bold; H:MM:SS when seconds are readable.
**10:11**
